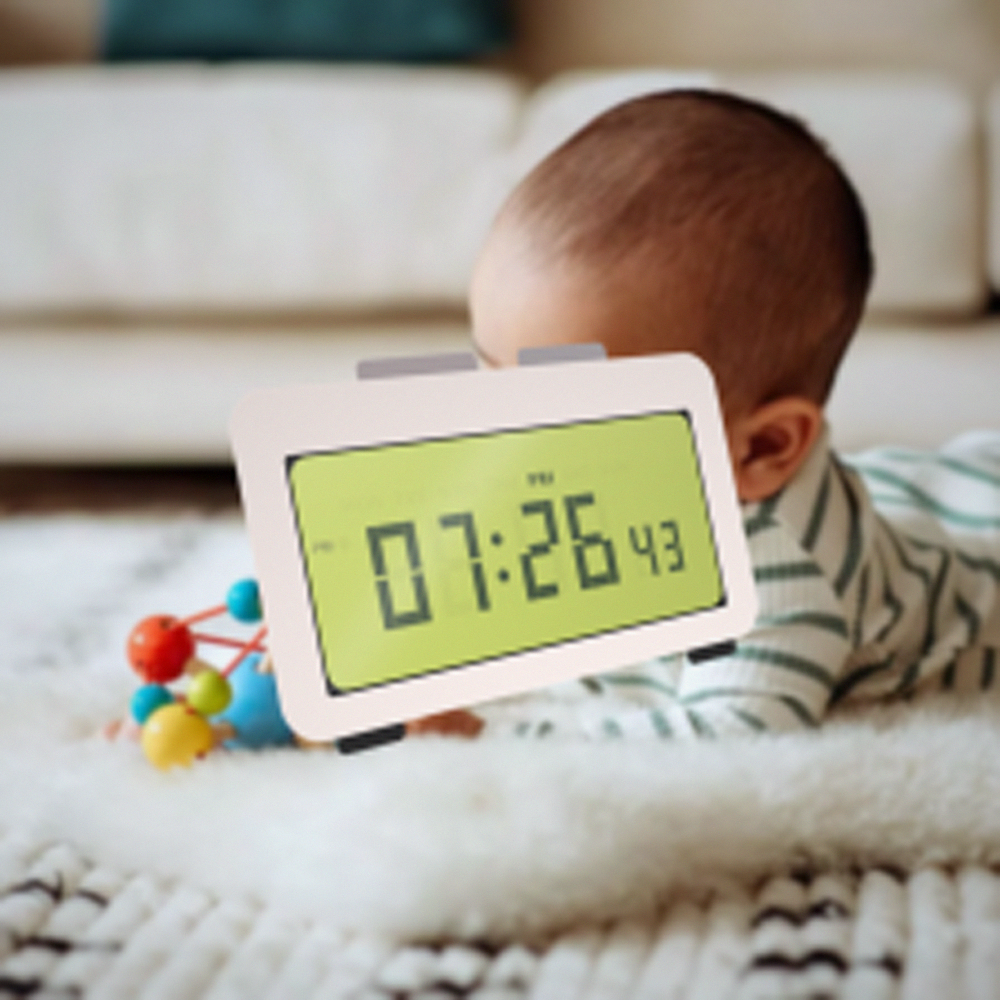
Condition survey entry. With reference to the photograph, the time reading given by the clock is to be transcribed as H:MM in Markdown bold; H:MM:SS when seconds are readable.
**7:26:43**
